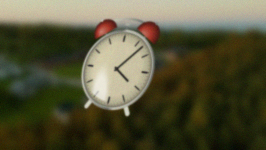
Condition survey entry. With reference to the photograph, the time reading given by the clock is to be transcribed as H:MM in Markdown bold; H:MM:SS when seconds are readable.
**4:07**
